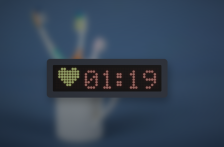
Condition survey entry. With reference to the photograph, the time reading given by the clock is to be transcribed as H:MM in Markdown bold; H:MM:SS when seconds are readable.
**1:19**
